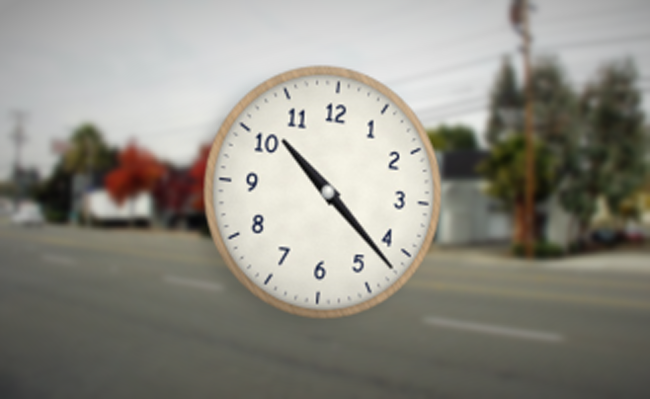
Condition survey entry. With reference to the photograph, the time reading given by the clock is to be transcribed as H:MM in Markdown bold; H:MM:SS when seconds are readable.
**10:22**
